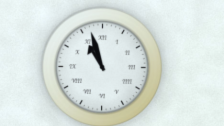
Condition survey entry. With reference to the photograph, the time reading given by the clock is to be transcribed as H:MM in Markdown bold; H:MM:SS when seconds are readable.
**10:57**
